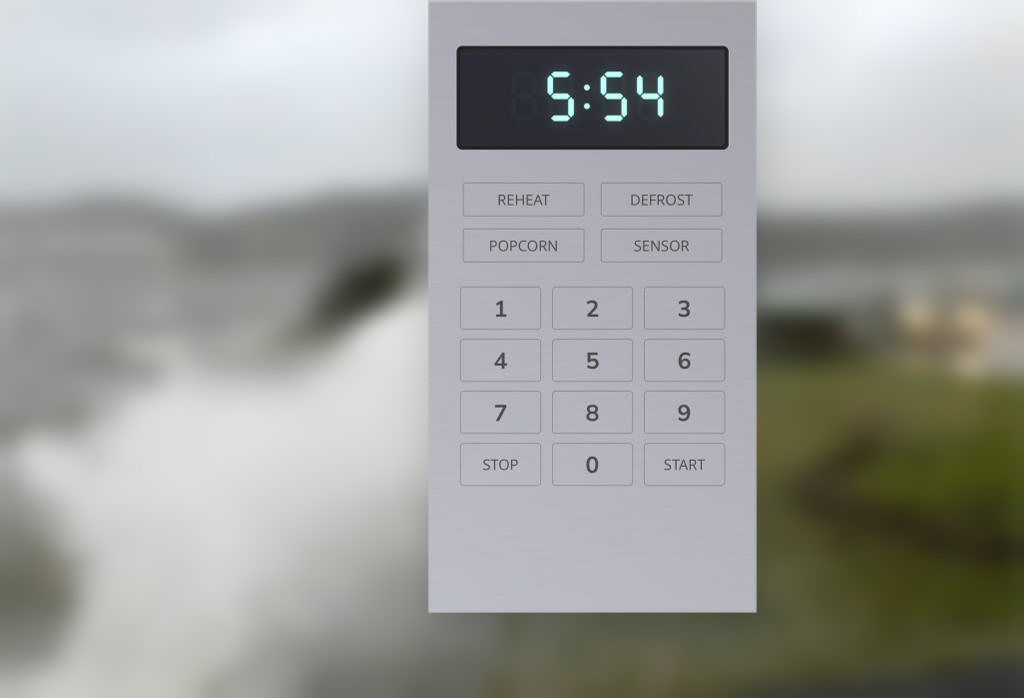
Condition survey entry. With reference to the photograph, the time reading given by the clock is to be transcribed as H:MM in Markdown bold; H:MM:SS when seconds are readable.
**5:54**
